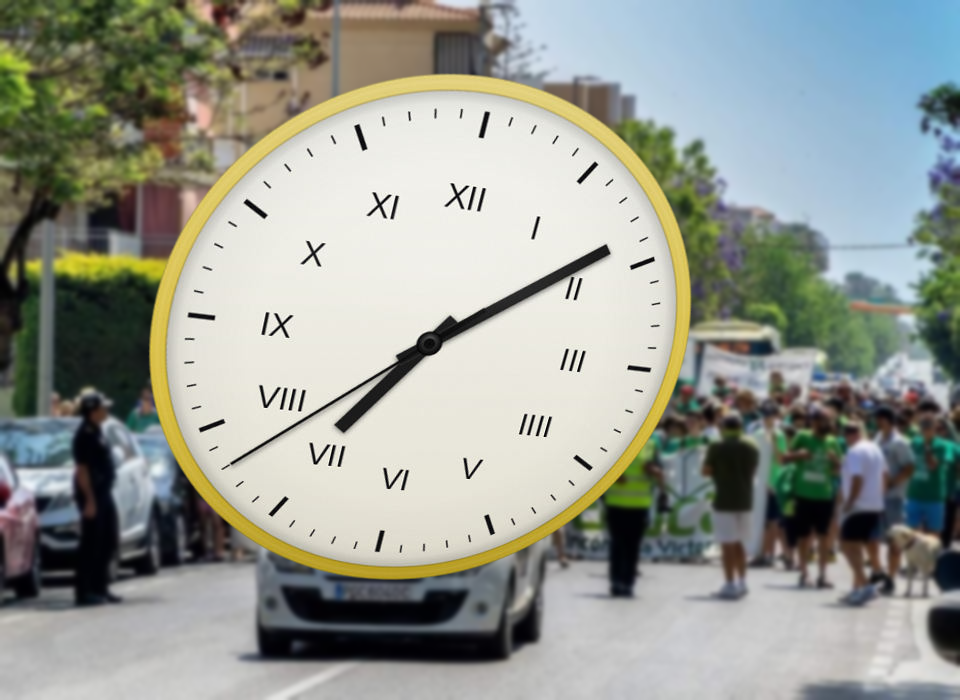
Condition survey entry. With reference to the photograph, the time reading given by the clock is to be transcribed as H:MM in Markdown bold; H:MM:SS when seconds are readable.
**7:08:38**
